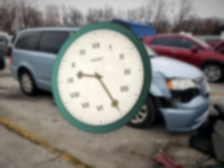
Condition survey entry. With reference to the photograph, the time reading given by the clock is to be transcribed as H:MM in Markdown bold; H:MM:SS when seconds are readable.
**9:25**
